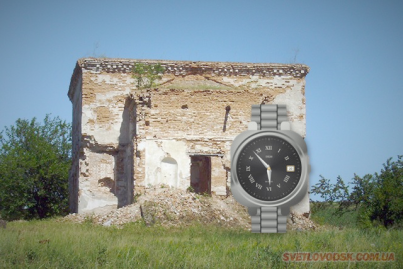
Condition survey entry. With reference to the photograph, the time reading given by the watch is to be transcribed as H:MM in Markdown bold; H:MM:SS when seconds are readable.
**5:53**
